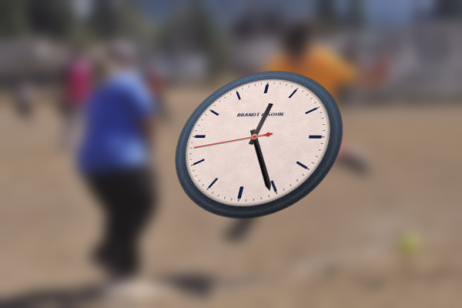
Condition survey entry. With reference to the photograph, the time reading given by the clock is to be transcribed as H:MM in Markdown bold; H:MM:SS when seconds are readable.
**12:25:43**
